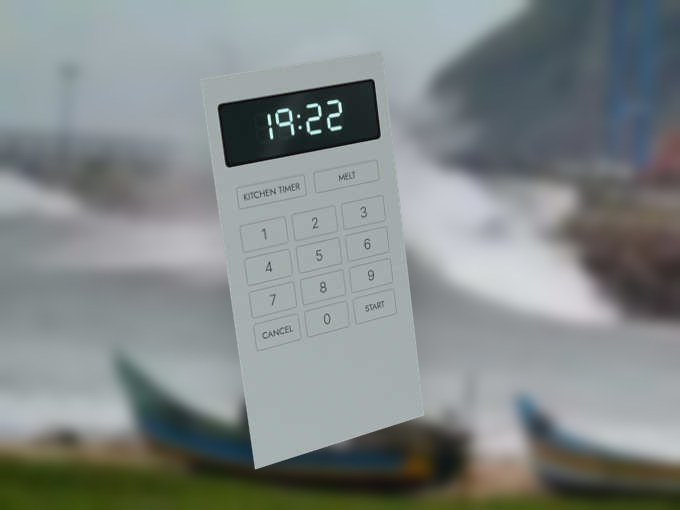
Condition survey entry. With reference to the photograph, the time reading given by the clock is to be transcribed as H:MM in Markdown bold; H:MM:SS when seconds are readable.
**19:22**
